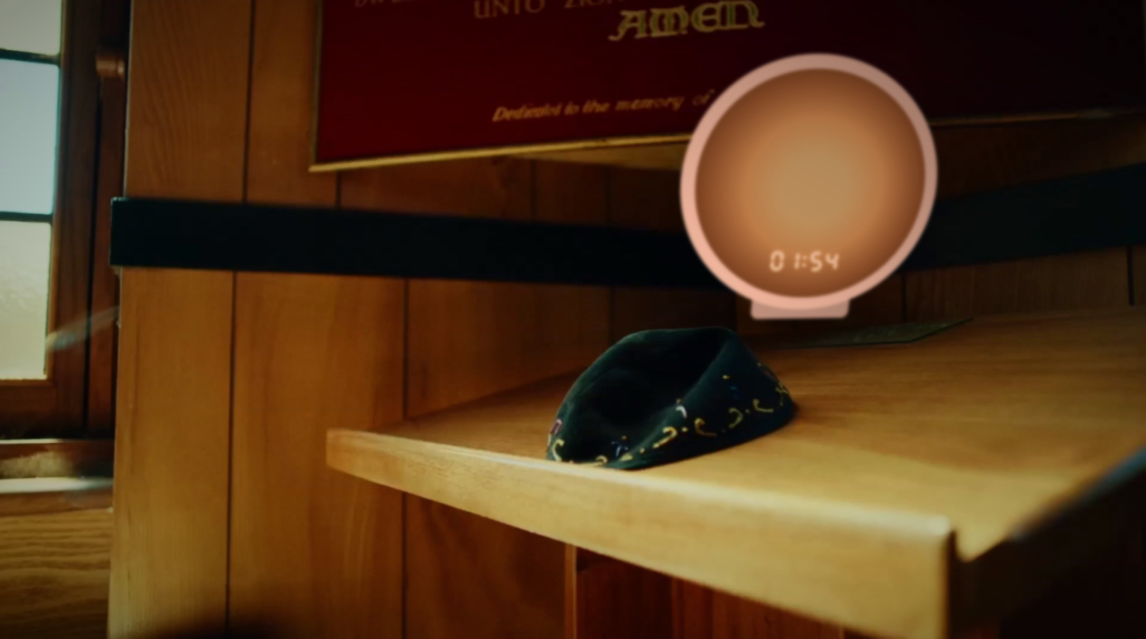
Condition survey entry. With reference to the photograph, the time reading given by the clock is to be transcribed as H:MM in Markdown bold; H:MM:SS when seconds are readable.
**1:54**
